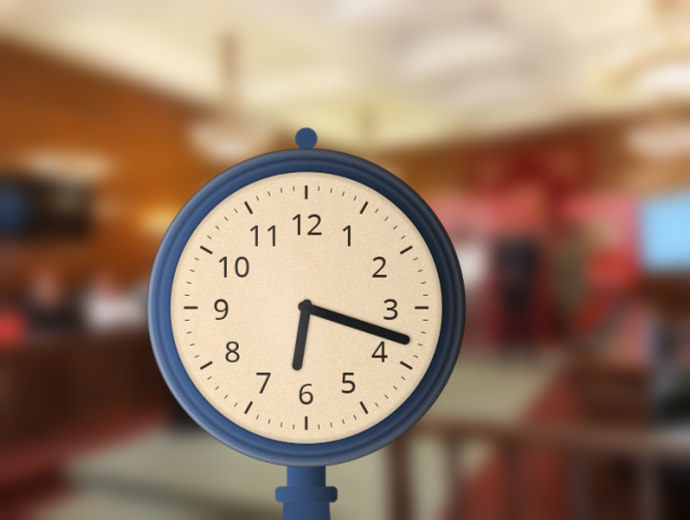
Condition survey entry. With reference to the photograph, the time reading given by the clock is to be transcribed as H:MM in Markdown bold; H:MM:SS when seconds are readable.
**6:18**
